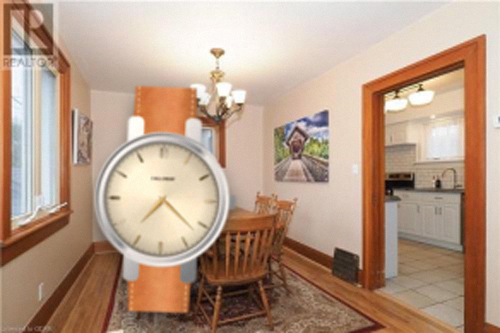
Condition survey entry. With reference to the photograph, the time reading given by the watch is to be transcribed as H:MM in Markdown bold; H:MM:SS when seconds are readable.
**7:22**
